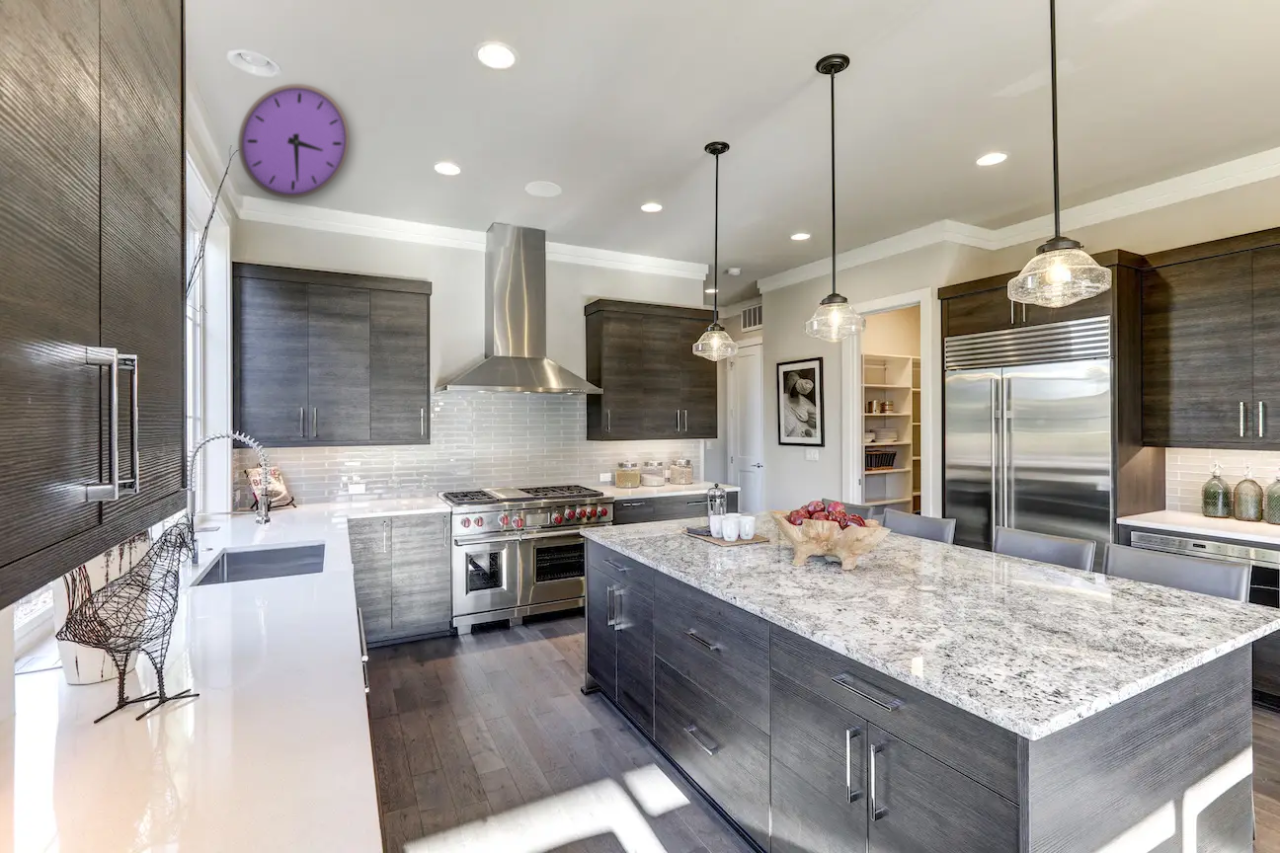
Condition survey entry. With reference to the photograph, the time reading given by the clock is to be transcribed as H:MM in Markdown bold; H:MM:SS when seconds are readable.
**3:29**
